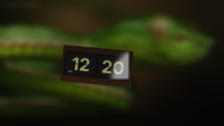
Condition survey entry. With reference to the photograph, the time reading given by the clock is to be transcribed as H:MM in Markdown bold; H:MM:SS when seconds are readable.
**12:20**
